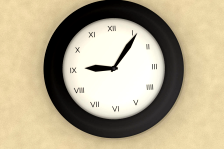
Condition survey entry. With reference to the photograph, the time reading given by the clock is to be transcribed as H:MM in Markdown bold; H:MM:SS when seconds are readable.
**9:06**
